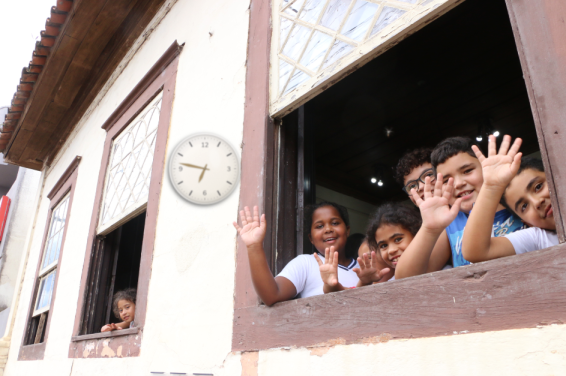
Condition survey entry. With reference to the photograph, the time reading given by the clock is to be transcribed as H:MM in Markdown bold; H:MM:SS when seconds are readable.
**6:47**
